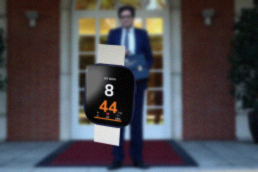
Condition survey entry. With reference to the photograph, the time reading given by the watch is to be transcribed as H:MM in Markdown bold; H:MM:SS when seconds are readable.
**8:44**
